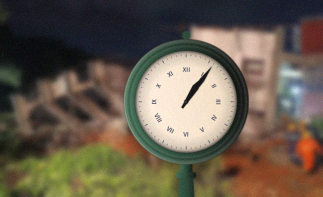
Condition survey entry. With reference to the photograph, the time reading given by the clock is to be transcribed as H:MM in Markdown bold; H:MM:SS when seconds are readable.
**1:06**
